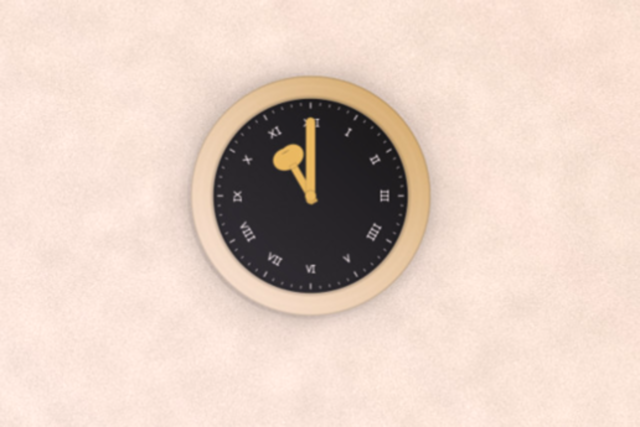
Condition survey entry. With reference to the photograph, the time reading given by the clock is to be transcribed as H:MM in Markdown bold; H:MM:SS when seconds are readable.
**11:00**
